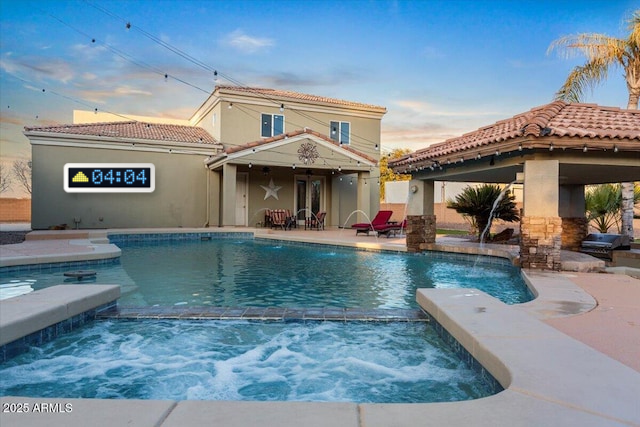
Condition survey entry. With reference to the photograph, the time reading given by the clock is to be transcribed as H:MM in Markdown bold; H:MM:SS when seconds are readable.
**4:04**
